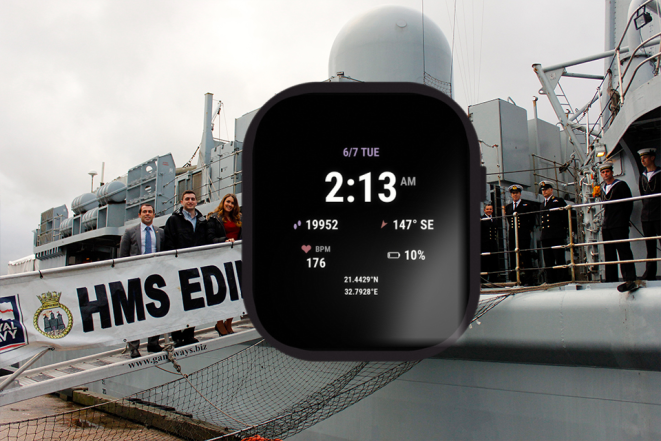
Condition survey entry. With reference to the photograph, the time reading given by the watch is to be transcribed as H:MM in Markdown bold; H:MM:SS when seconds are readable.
**2:13**
